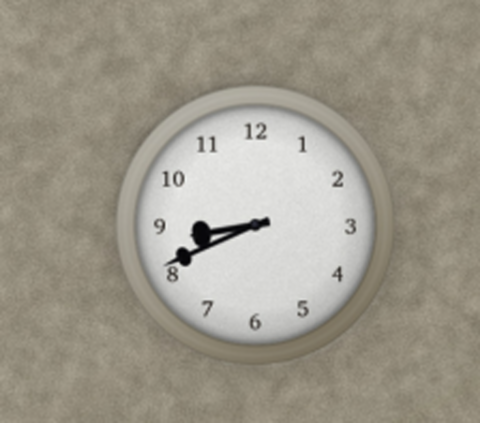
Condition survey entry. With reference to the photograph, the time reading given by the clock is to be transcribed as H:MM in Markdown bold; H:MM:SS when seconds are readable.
**8:41**
